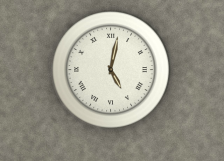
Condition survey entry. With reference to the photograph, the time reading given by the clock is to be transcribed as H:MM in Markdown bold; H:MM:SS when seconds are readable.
**5:02**
